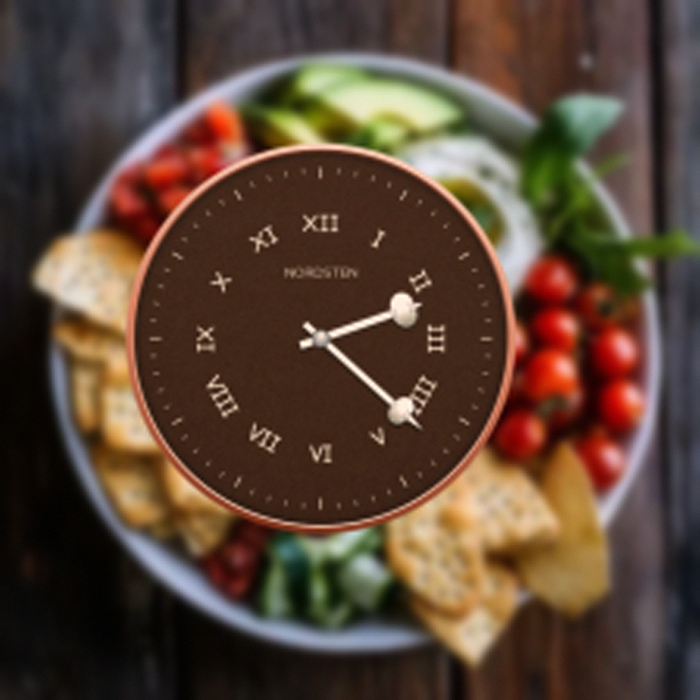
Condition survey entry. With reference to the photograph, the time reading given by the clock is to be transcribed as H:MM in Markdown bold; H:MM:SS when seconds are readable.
**2:22**
